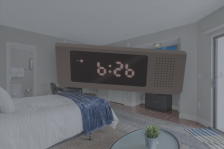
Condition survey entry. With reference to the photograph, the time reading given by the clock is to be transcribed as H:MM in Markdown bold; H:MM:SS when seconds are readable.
**6:26**
